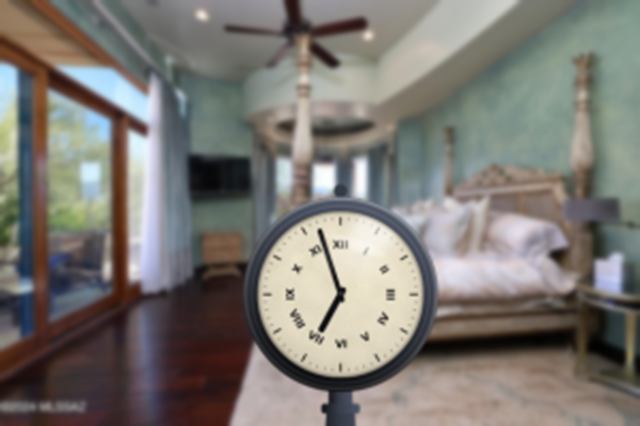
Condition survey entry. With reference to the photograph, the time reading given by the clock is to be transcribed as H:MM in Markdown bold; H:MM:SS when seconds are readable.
**6:57**
